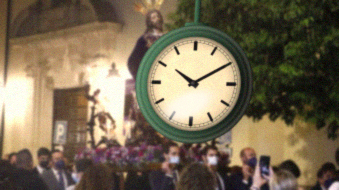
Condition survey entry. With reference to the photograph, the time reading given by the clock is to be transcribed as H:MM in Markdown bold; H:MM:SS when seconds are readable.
**10:10**
